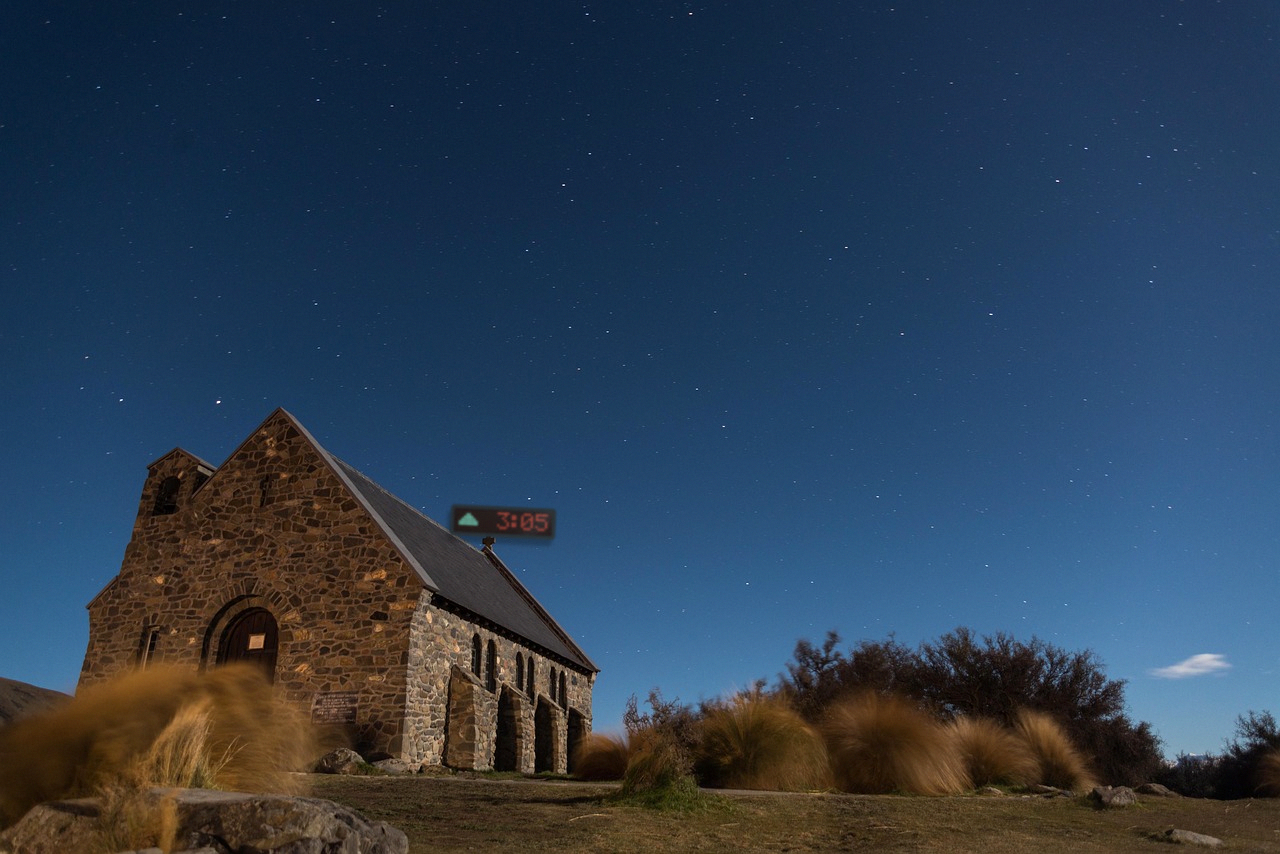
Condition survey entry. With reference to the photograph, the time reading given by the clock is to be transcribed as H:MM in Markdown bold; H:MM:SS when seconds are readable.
**3:05**
